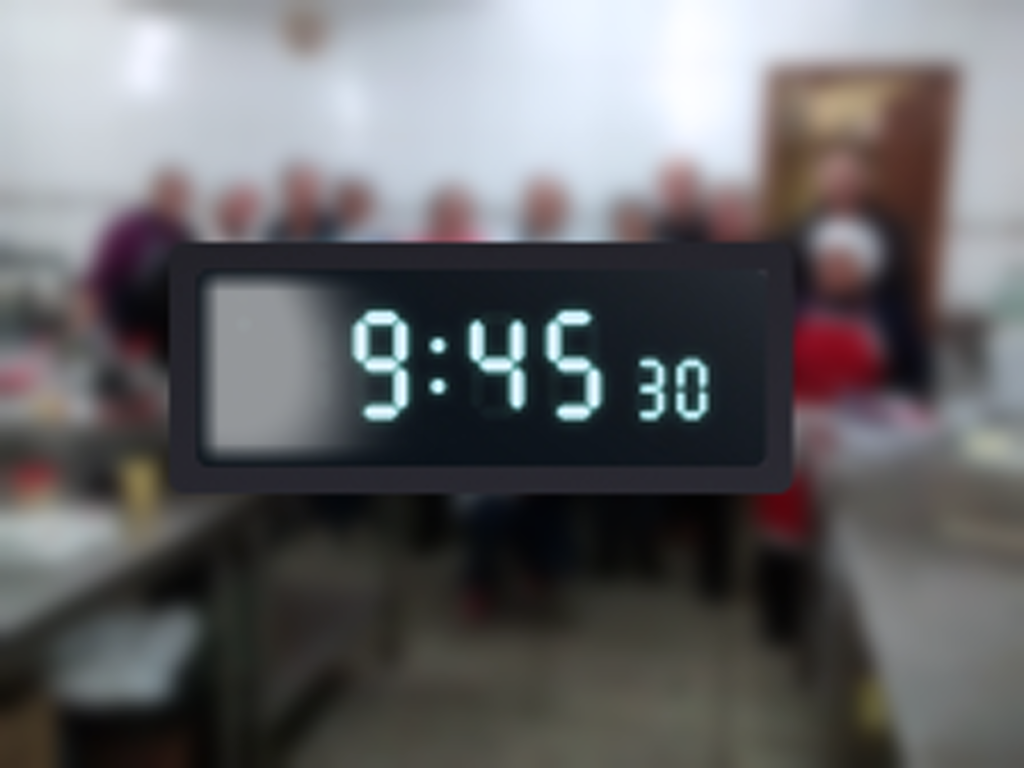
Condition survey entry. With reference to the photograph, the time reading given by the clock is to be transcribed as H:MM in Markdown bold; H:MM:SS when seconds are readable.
**9:45:30**
